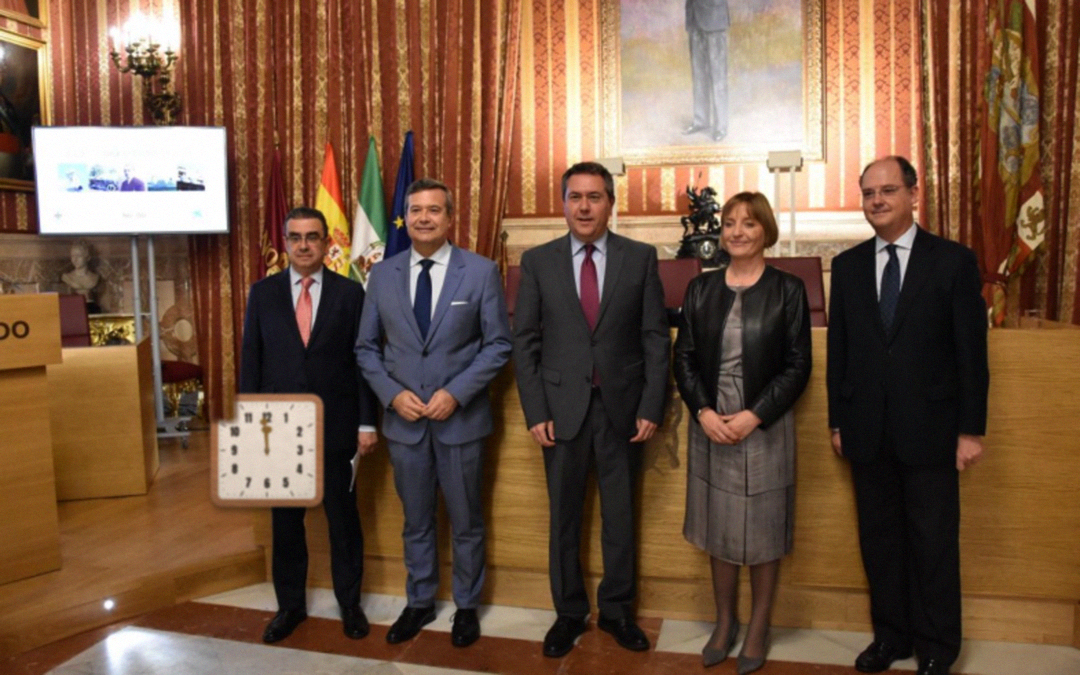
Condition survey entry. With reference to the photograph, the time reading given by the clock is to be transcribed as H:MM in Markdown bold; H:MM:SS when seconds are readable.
**11:59**
